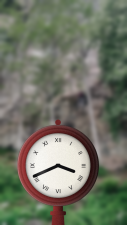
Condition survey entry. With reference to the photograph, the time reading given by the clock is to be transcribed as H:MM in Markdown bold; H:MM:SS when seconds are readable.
**3:41**
